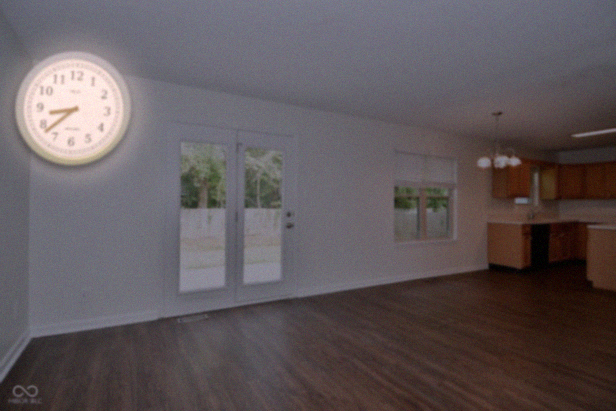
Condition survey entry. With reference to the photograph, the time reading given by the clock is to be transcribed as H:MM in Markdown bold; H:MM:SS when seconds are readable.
**8:38**
